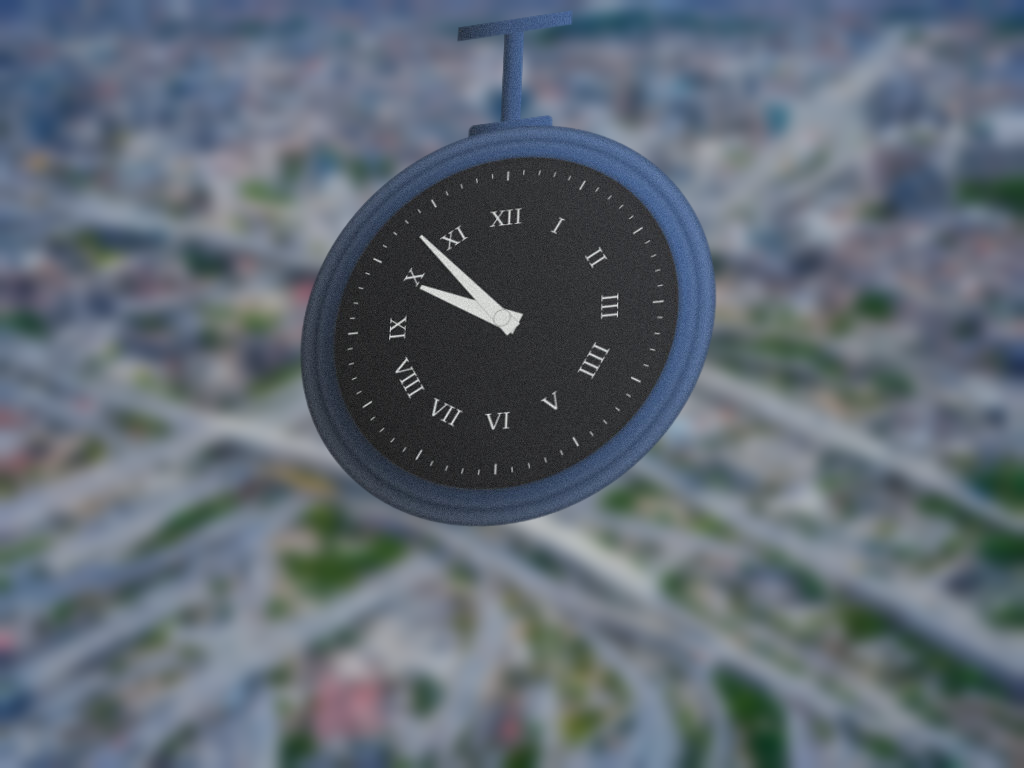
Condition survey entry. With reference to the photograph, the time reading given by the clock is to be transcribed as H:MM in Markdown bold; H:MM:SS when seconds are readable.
**9:53**
